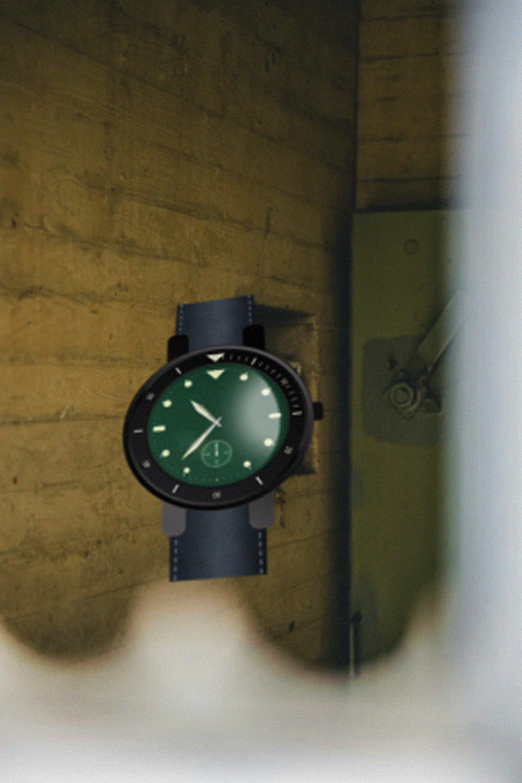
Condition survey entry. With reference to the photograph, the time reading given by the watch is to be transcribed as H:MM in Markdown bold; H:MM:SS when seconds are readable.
**10:37**
